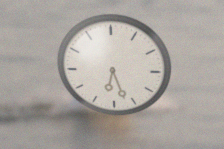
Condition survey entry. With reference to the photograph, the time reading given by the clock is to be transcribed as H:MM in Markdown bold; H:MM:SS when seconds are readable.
**6:27**
